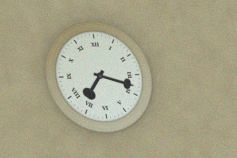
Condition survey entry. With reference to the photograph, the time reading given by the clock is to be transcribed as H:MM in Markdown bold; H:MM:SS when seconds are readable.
**7:18**
